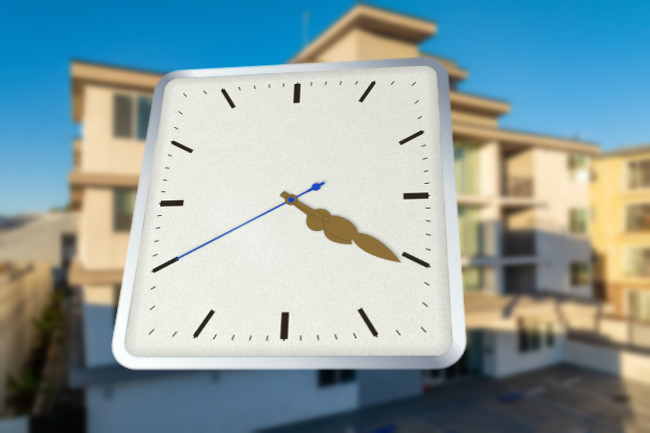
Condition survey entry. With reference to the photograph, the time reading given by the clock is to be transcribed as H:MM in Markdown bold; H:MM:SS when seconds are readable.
**4:20:40**
